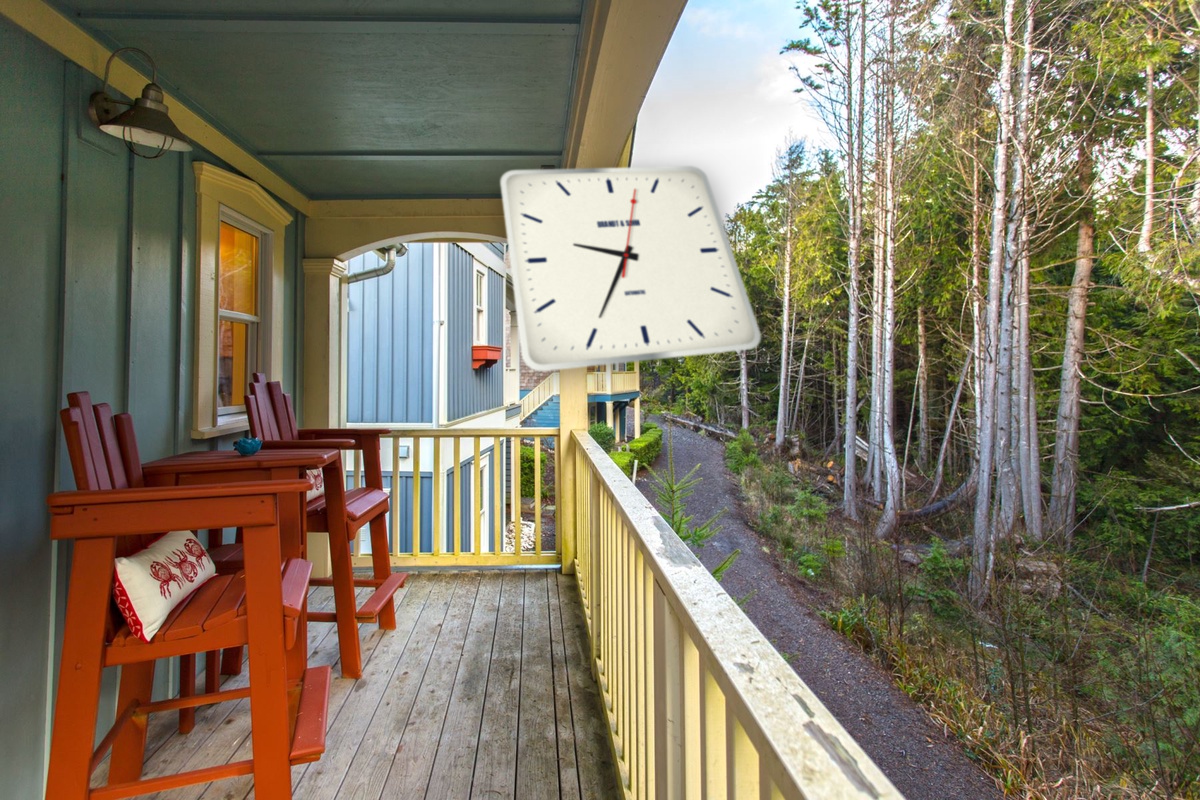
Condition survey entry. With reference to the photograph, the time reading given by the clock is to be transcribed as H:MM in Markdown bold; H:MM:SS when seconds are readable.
**9:35:03**
